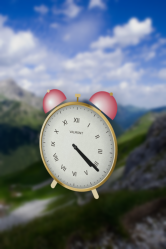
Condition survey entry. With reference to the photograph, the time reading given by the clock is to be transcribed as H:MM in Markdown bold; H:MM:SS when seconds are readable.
**4:21**
